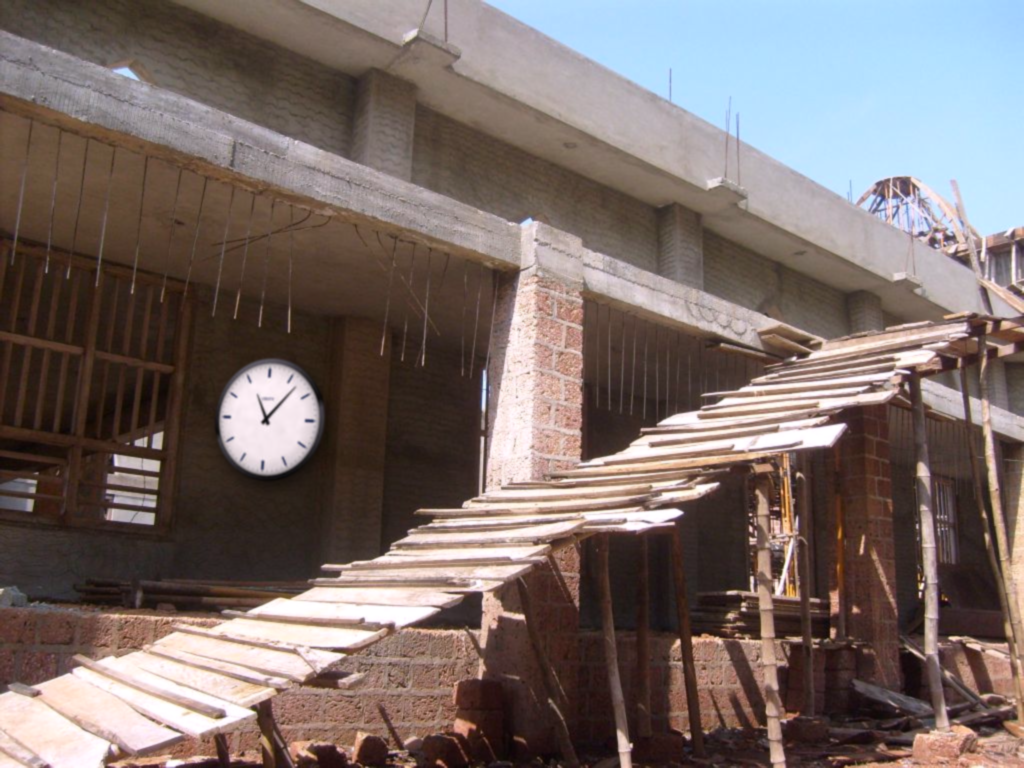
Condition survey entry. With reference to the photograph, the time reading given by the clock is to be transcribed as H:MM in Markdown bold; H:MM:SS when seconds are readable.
**11:07**
